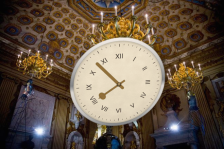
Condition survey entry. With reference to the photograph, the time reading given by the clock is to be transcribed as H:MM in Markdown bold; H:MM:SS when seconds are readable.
**7:53**
